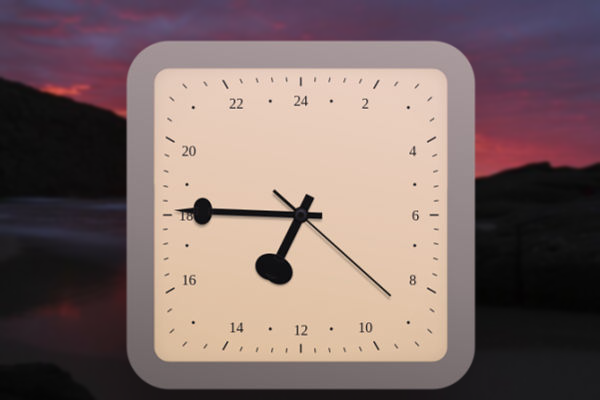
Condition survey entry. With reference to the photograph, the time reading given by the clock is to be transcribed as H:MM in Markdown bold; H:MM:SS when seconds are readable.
**13:45:22**
